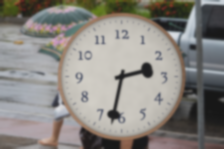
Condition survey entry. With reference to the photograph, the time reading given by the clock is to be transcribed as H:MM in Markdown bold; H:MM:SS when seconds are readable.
**2:32**
